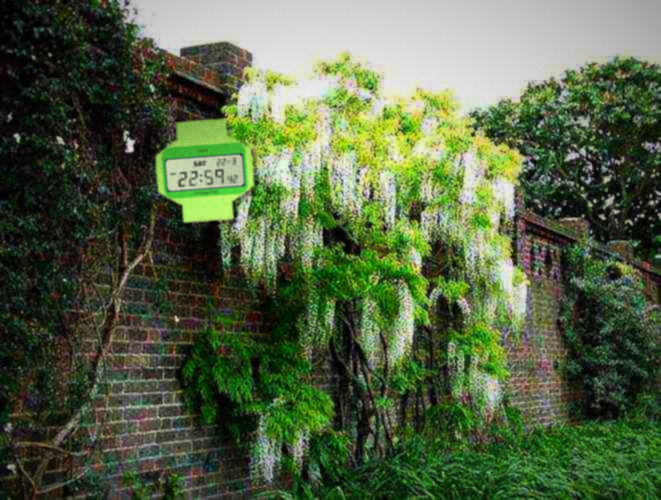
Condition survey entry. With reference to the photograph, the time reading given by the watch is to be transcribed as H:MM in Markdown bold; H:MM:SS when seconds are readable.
**22:59**
